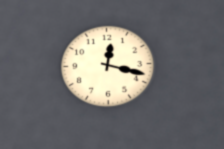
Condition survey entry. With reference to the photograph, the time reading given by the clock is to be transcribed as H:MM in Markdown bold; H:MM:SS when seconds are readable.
**12:18**
